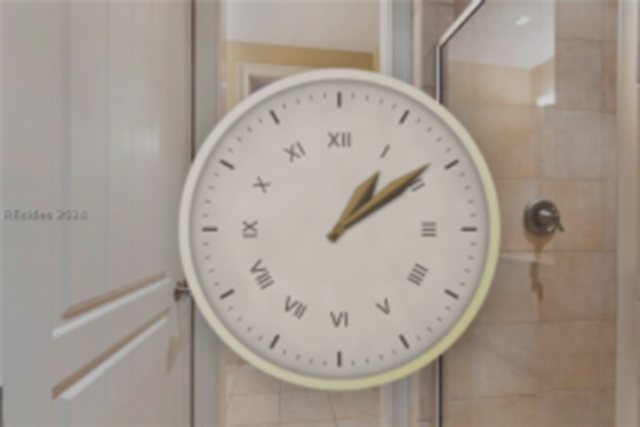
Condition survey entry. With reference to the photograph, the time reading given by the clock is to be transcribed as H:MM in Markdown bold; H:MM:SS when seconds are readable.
**1:09**
